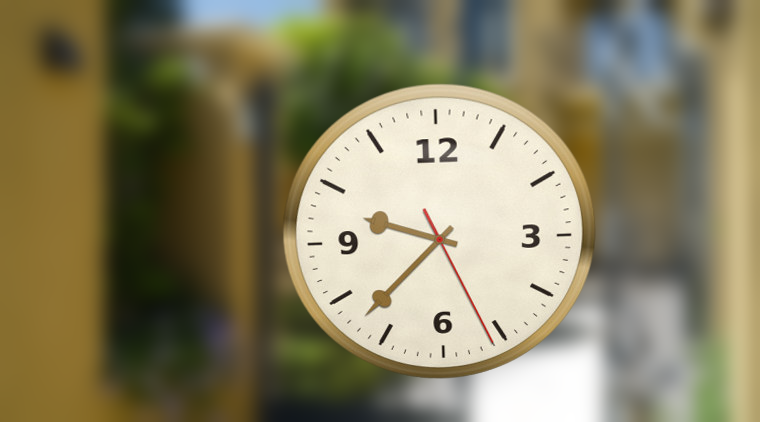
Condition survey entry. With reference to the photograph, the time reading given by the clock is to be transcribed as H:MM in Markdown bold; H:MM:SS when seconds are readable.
**9:37:26**
